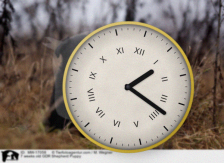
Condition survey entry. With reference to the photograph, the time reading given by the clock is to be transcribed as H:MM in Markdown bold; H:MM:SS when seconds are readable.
**1:18**
